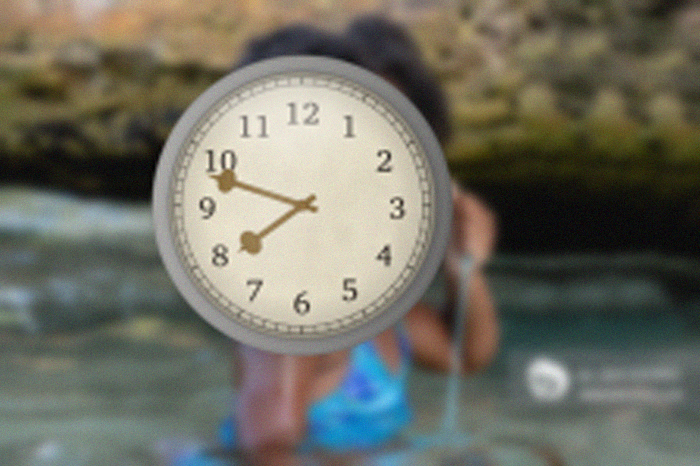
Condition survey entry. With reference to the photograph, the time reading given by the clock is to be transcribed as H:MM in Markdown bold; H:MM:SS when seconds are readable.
**7:48**
